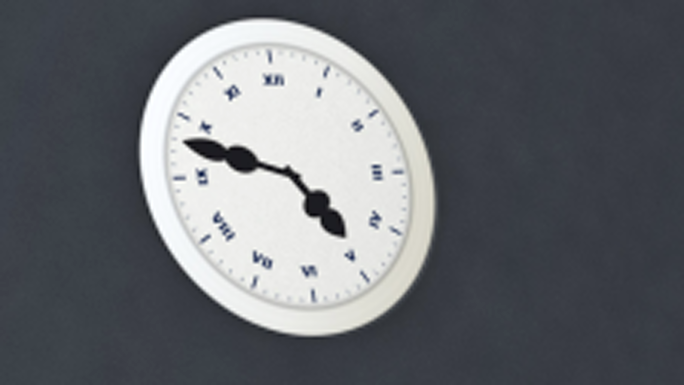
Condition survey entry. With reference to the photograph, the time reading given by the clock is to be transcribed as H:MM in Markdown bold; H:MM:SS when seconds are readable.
**4:48**
